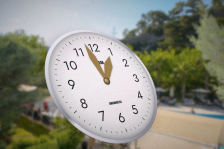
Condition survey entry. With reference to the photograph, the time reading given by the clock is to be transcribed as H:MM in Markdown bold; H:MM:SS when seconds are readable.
**12:58**
